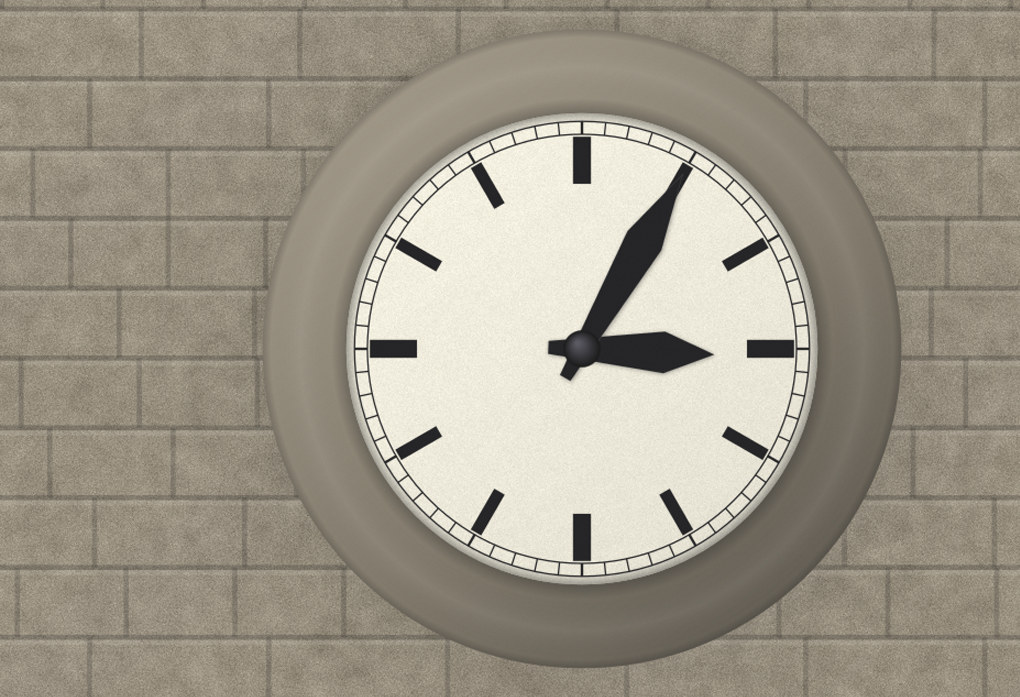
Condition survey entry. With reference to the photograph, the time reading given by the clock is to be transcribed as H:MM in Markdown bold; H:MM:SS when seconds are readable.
**3:05**
